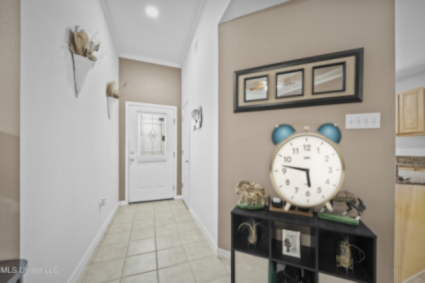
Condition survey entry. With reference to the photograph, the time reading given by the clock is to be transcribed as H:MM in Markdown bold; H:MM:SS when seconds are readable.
**5:47**
